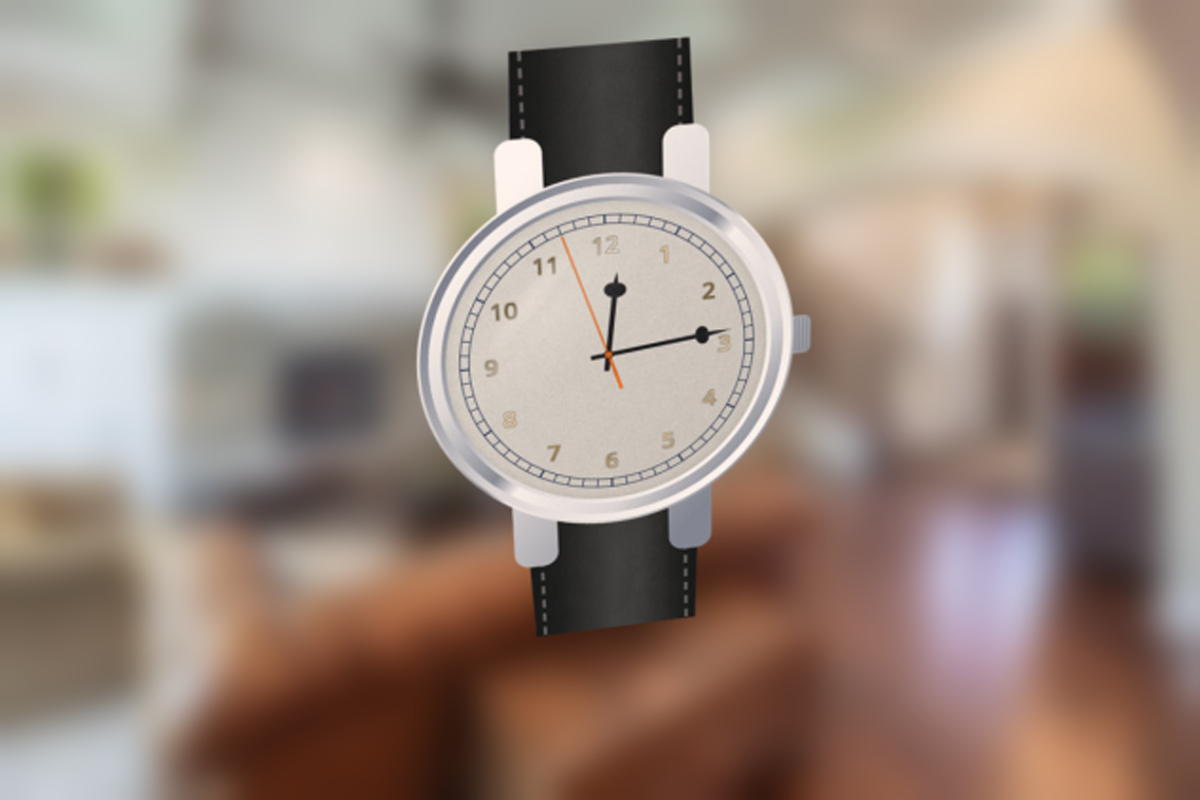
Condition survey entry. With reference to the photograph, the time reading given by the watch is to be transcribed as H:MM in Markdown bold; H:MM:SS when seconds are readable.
**12:13:57**
